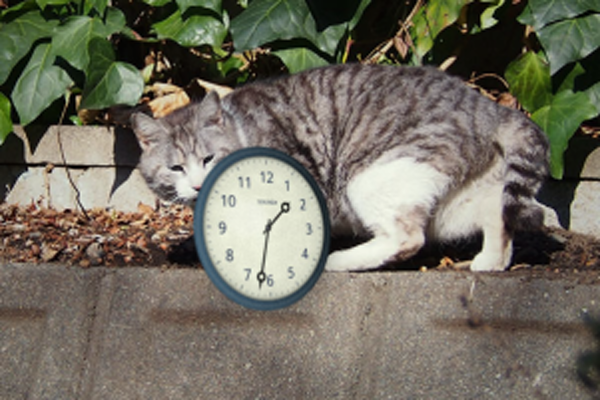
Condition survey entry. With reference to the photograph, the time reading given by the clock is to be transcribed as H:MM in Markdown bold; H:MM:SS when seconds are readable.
**1:32**
